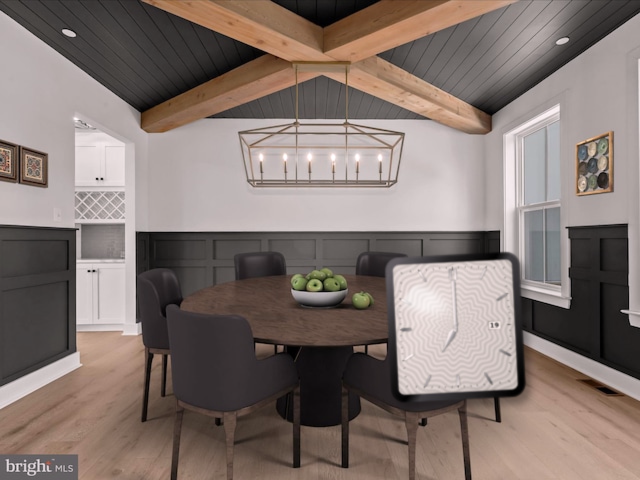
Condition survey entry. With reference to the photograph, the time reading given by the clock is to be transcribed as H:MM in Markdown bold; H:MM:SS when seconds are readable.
**7:00**
